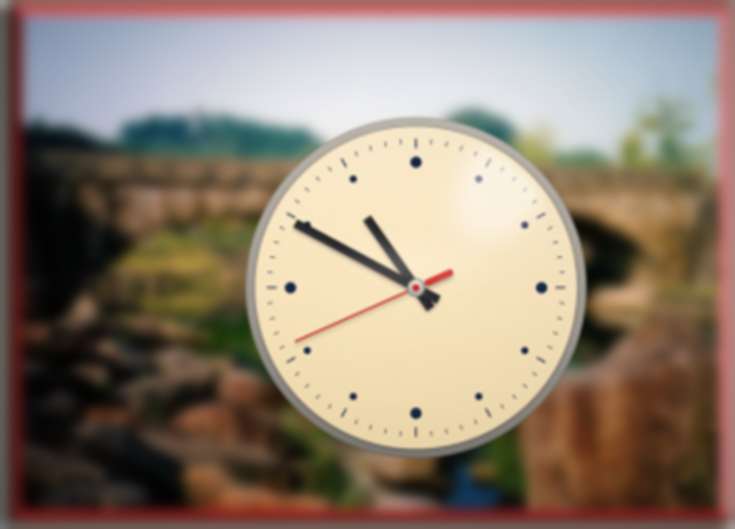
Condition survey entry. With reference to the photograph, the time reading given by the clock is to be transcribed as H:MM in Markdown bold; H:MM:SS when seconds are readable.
**10:49:41**
